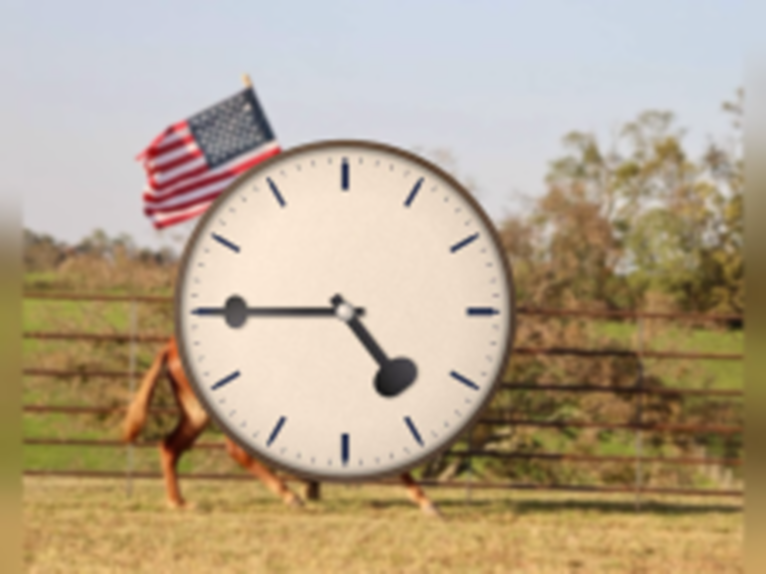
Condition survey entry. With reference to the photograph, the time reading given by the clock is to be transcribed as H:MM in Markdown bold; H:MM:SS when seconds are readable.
**4:45**
